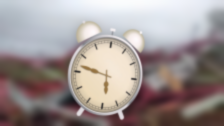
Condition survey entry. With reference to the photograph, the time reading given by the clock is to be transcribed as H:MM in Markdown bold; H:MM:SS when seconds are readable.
**5:47**
